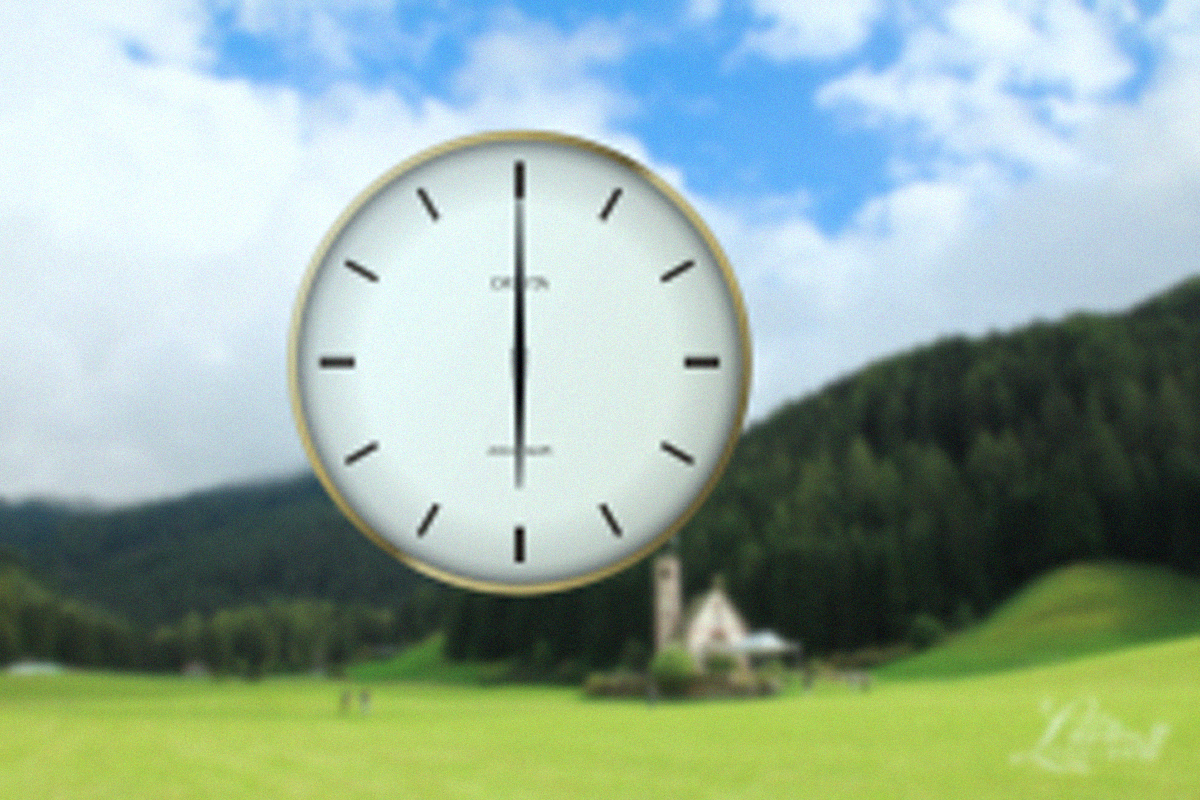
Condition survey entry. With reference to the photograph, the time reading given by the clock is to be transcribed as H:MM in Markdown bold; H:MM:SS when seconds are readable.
**6:00**
